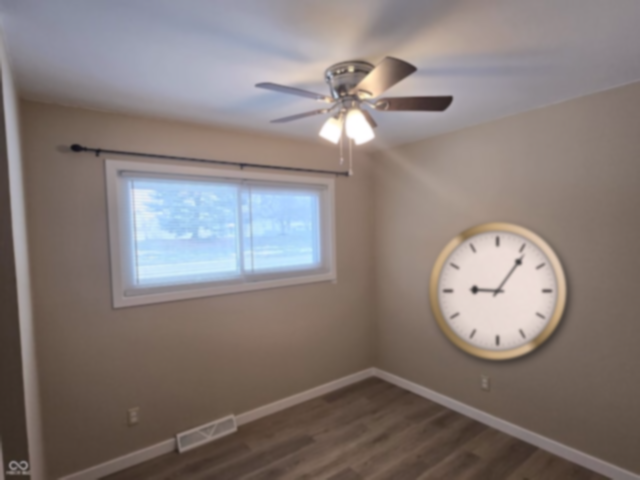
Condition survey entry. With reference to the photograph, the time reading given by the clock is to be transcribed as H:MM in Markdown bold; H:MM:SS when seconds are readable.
**9:06**
